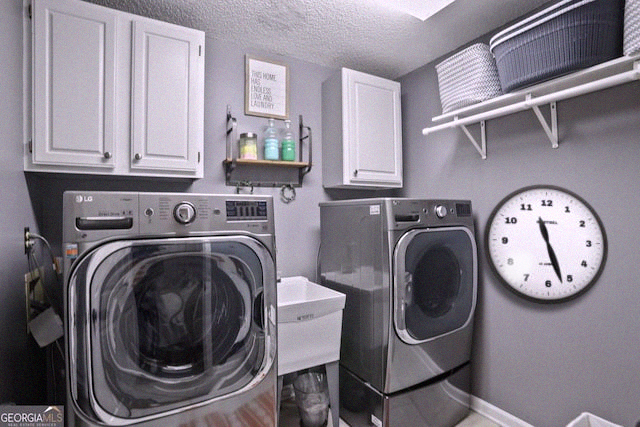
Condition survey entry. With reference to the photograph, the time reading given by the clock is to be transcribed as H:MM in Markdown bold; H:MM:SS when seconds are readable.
**11:27**
